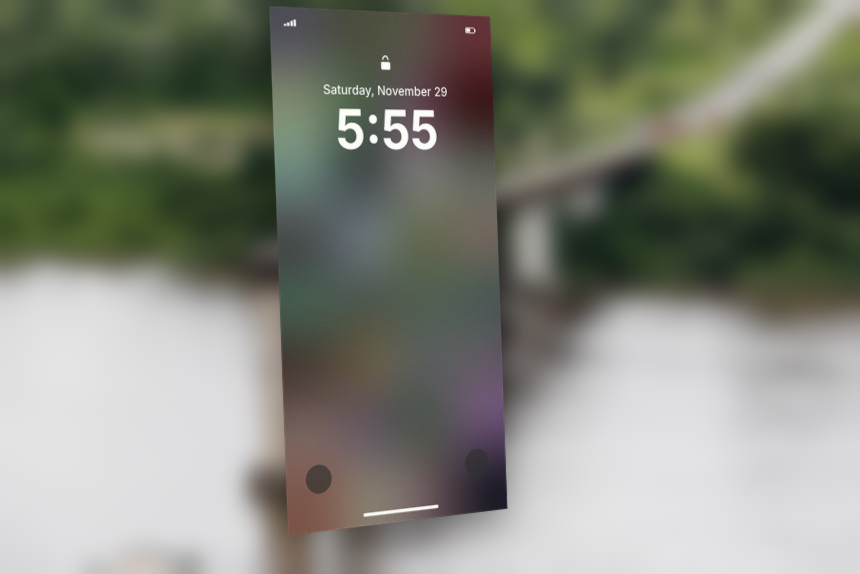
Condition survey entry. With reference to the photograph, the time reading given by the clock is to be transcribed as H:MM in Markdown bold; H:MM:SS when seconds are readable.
**5:55**
